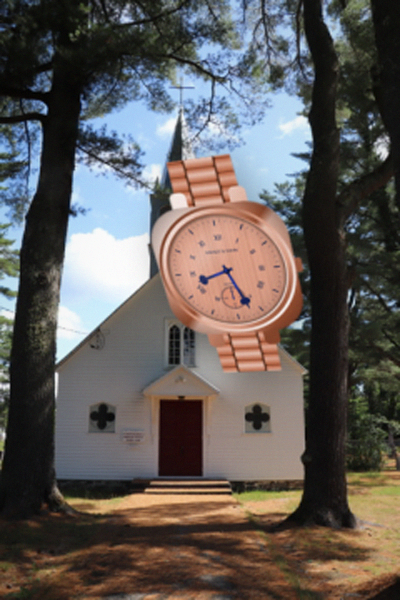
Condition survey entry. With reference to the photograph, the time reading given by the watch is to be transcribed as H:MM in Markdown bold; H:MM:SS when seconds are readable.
**8:27**
